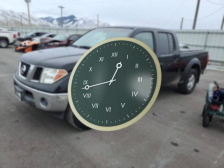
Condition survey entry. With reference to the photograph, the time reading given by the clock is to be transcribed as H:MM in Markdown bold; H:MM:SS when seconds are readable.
**12:43**
